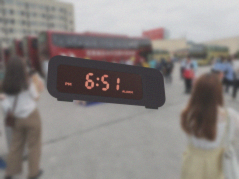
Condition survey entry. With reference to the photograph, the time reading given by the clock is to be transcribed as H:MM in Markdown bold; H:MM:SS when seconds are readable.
**6:51**
